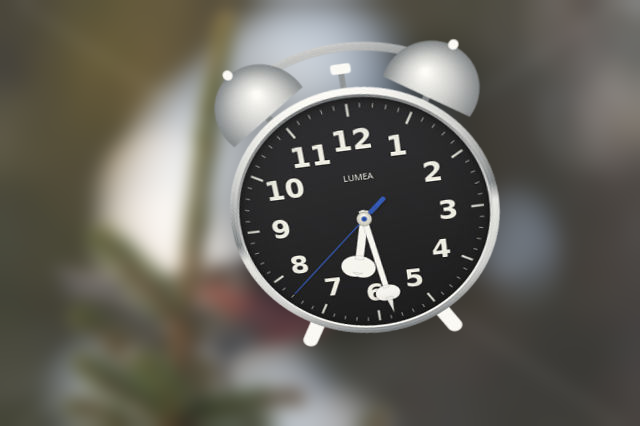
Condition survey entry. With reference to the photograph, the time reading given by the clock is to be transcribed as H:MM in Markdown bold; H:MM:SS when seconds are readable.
**6:28:38**
